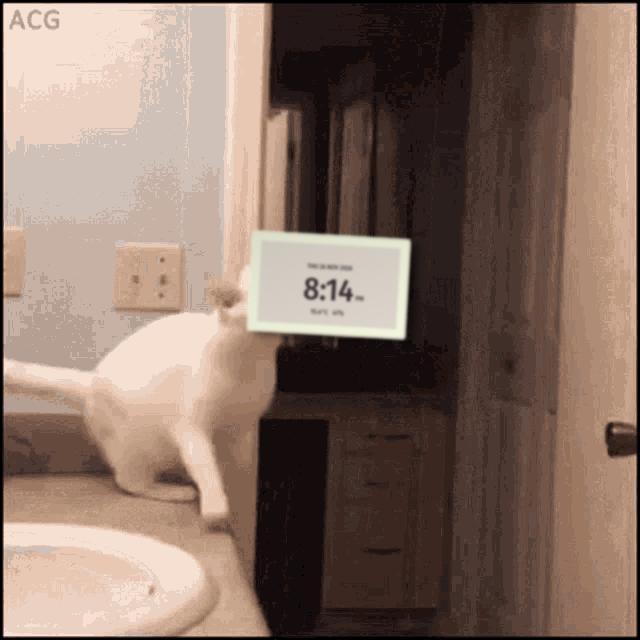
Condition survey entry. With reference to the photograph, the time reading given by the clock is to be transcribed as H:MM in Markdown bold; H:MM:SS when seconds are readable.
**8:14**
